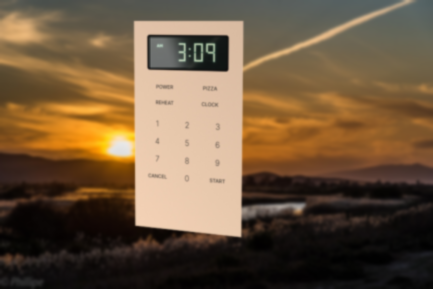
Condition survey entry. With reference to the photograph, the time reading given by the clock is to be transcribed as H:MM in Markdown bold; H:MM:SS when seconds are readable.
**3:09**
